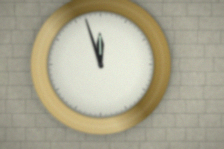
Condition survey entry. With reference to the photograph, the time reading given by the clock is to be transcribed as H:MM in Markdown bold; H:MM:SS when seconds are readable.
**11:57**
